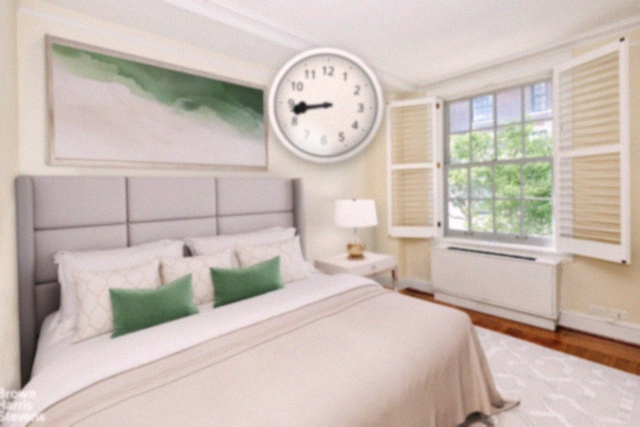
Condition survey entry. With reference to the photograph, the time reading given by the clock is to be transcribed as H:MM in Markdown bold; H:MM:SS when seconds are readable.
**8:43**
